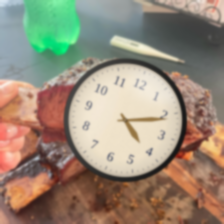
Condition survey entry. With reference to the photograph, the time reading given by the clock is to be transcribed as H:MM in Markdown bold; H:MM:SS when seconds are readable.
**4:11**
